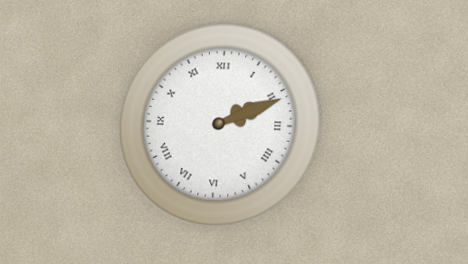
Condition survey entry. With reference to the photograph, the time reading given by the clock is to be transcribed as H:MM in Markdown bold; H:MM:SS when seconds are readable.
**2:11**
